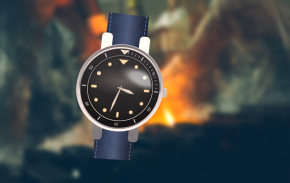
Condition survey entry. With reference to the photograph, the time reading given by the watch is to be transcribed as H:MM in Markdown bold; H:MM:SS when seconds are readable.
**3:33**
